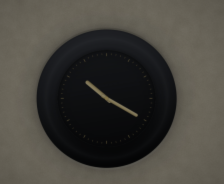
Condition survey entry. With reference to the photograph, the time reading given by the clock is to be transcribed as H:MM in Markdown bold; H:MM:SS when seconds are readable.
**10:20**
